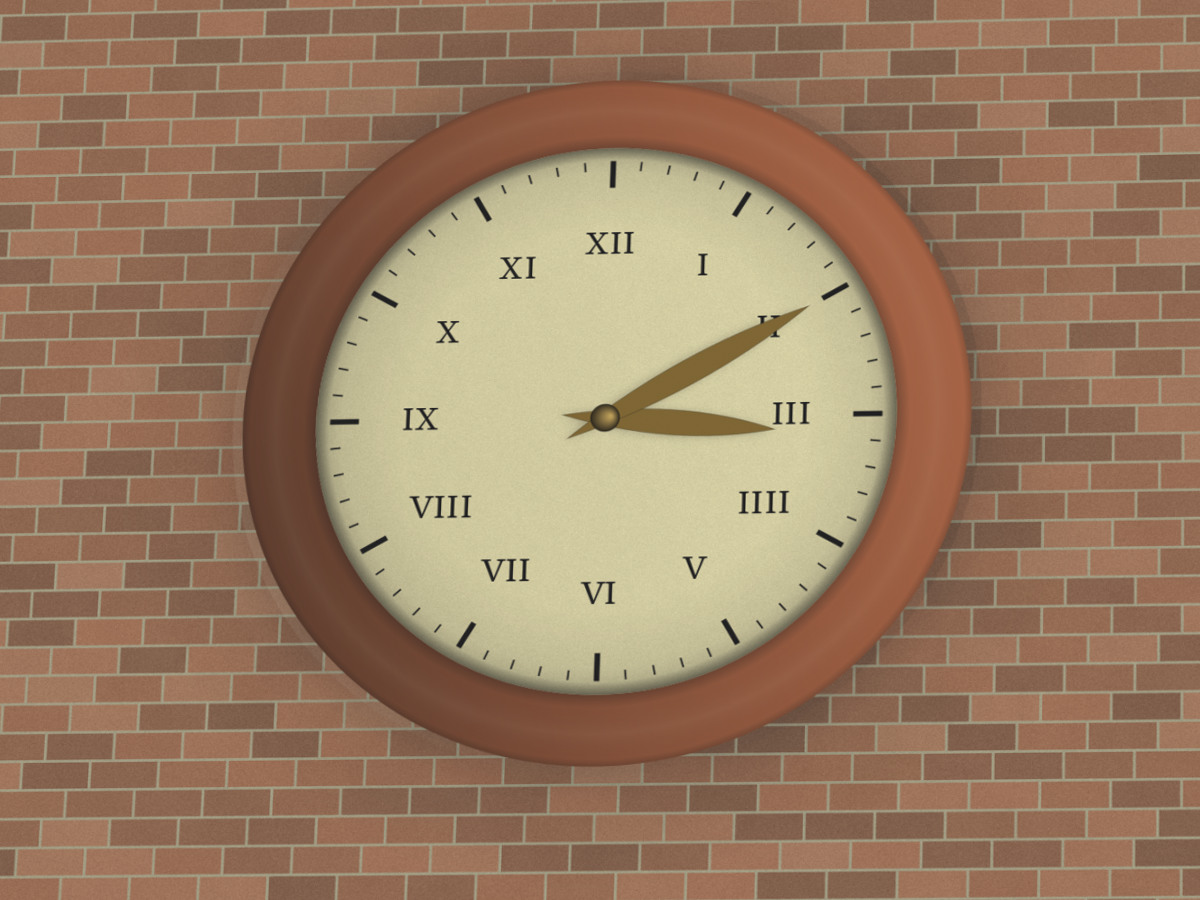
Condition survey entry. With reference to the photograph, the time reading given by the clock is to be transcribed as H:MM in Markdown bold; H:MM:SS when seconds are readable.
**3:10**
